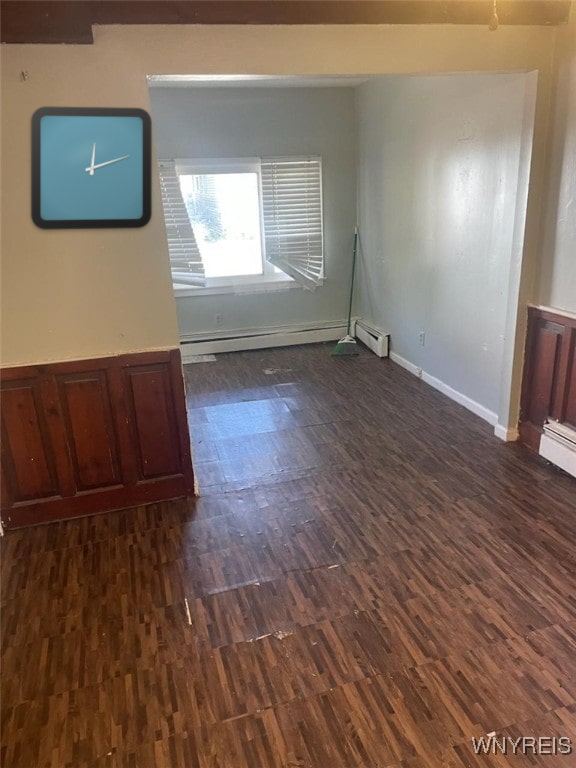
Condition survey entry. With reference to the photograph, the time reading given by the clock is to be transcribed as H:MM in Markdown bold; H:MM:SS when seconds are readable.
**12:12**
